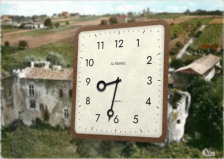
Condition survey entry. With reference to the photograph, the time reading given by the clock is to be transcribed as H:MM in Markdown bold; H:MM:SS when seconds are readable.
**8:32**
